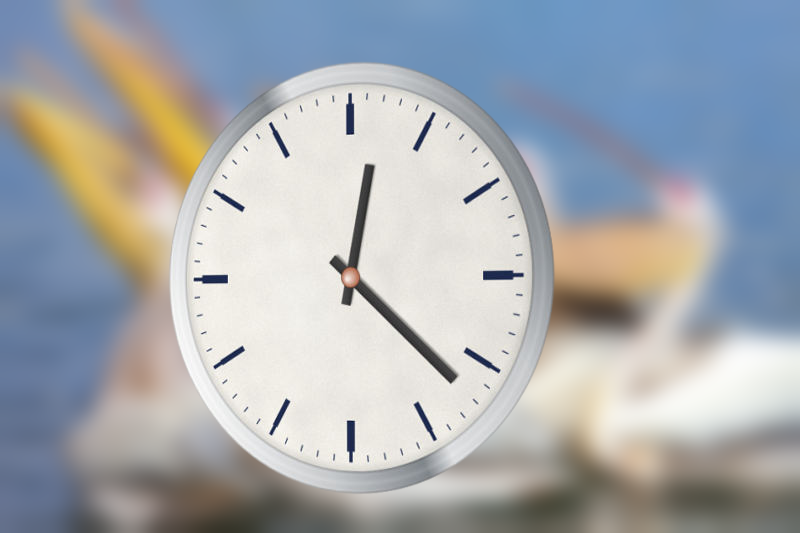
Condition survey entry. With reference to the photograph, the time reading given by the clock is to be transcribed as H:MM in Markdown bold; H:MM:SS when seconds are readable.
**12:22**
